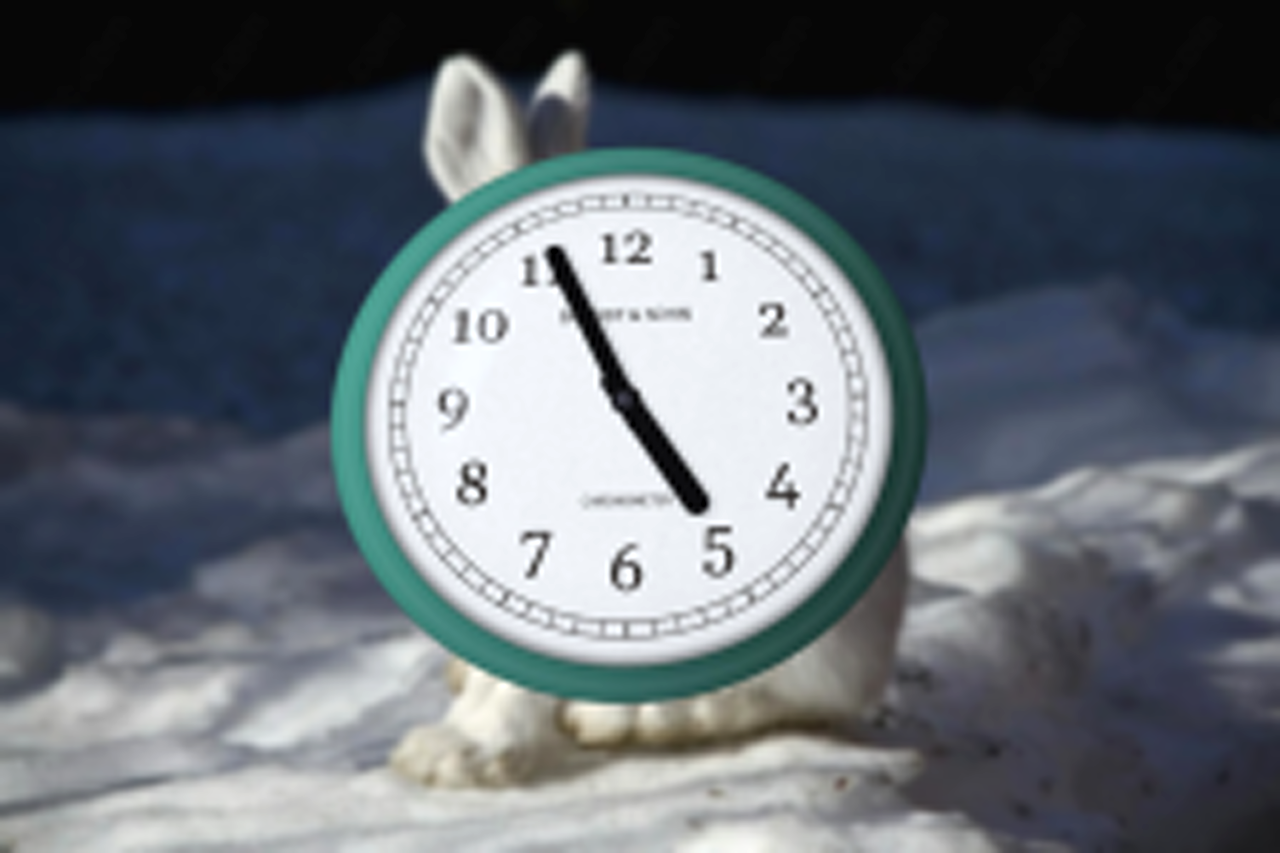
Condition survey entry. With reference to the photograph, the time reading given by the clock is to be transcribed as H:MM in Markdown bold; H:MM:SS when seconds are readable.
**4:56**
